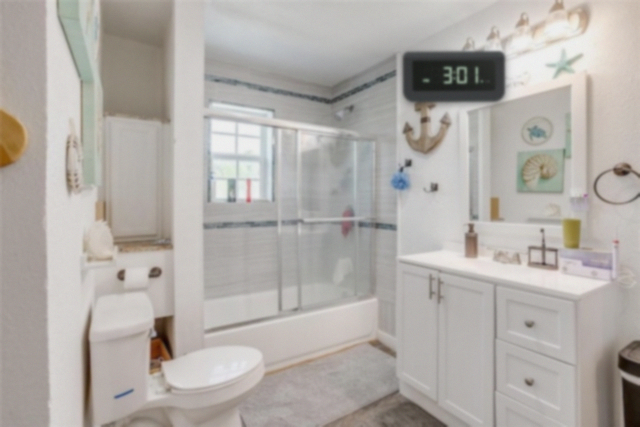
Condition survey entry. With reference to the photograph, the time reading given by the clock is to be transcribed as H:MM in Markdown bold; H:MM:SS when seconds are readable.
**3:01**
